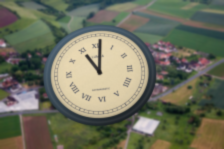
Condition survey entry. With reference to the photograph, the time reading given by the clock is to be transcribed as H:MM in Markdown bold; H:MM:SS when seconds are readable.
**11:01**
